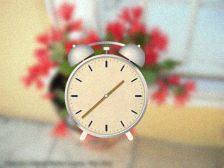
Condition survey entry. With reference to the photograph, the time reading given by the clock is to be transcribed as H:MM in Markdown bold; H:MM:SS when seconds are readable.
**1:38**
